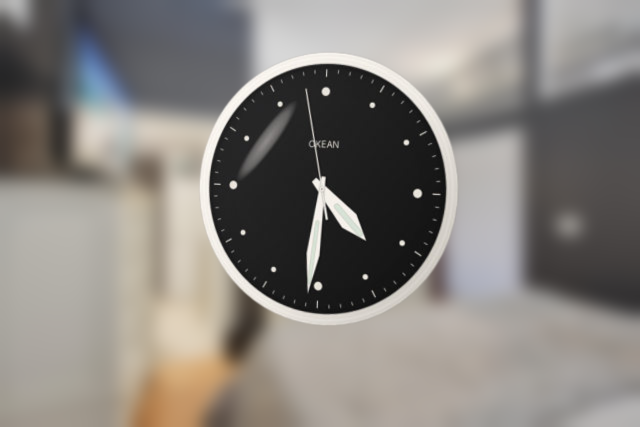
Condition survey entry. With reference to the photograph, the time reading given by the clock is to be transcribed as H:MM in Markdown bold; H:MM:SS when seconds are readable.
**4:30:58**
